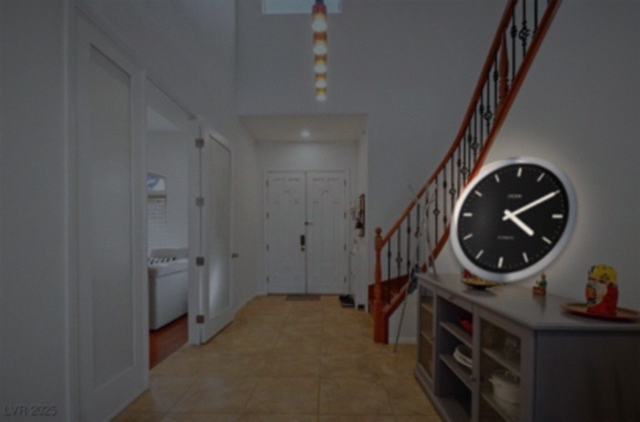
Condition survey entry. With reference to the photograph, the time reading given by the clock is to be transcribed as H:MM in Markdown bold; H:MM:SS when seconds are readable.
**4:10**
